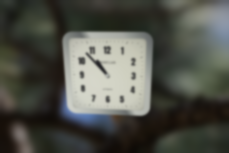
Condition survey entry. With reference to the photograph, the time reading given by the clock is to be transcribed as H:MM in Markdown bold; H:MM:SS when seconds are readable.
**10:53**
